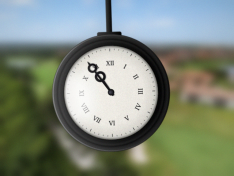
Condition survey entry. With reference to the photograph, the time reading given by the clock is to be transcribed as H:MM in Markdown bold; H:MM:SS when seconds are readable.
**10:54**
